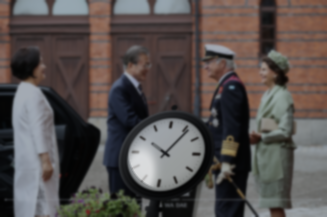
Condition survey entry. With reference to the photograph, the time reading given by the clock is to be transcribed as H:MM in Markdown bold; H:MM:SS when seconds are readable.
**10:06**
